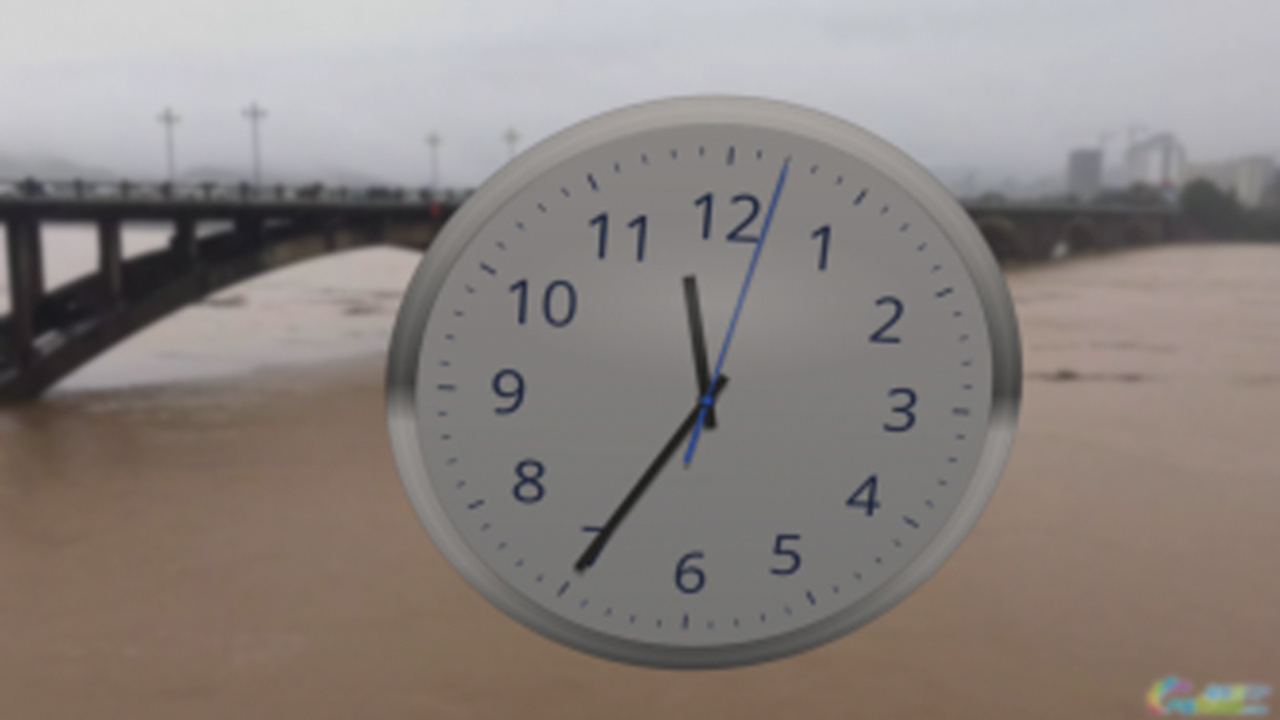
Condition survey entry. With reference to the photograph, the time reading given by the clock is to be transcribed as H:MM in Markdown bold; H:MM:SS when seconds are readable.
**11:35:02**
